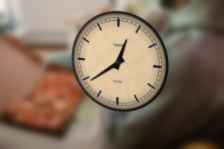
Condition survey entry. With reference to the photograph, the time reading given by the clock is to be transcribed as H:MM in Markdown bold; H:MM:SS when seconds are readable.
**12:39**
